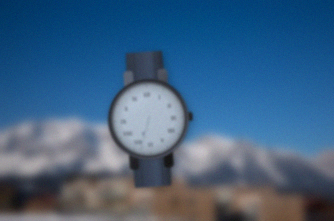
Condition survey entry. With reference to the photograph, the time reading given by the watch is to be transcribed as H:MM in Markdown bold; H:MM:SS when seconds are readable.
**6:33**
